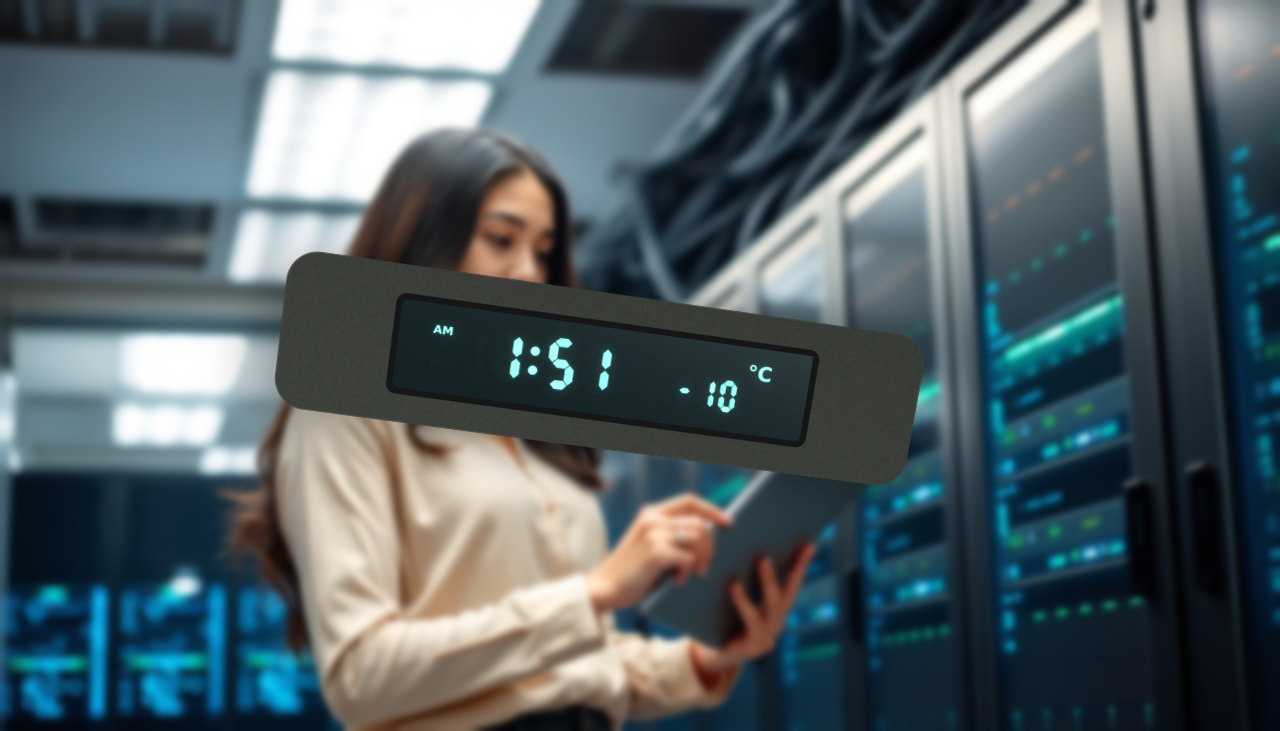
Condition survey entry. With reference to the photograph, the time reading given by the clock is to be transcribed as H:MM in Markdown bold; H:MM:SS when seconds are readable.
**1:51**
